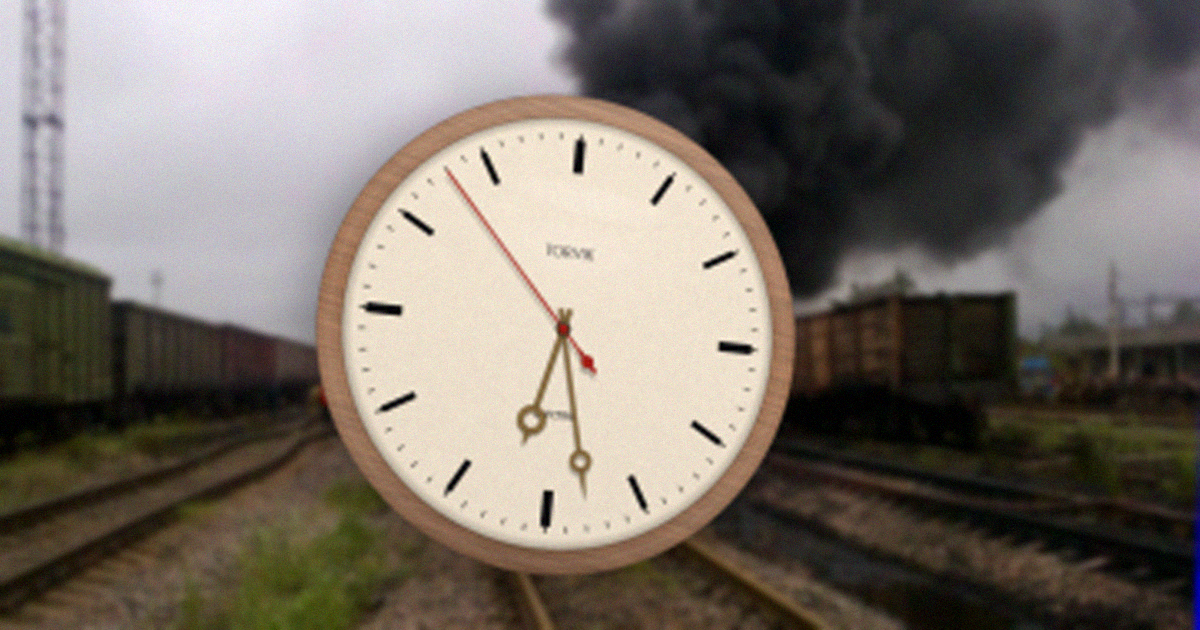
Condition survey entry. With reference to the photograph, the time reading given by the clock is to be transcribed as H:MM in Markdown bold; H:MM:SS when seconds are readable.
**6:27:53**
